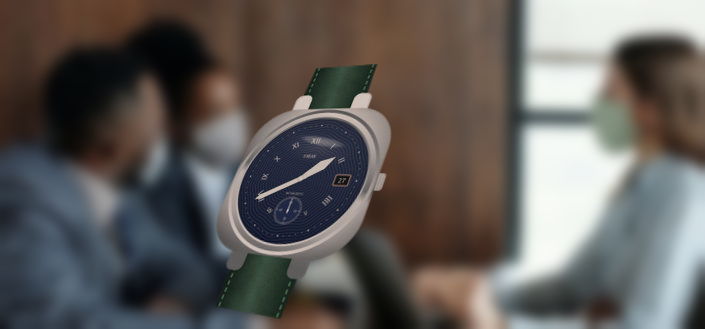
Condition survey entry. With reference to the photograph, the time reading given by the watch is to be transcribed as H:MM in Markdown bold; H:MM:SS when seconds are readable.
**1:40**
